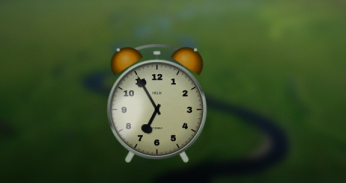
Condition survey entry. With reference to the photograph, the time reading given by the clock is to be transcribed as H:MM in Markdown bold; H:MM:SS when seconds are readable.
**6:55**
